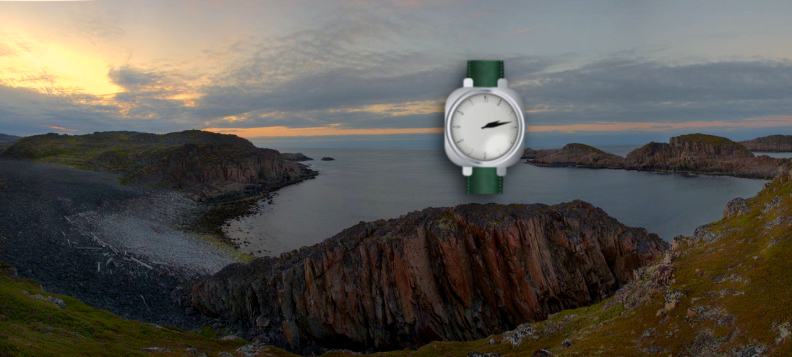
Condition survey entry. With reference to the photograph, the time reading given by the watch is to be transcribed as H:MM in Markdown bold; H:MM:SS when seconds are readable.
**2:13**
